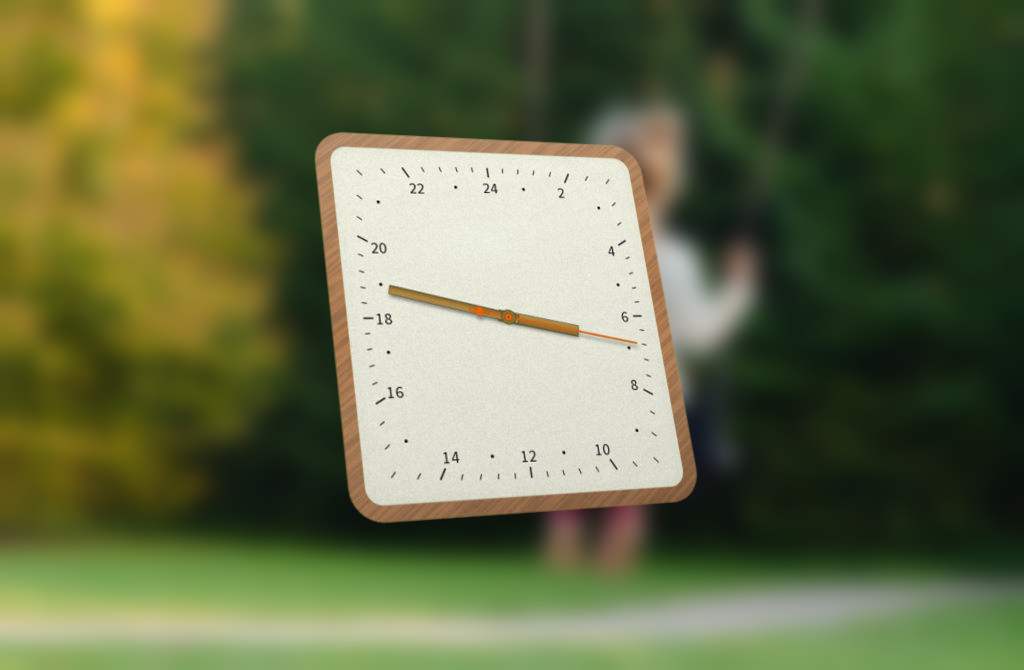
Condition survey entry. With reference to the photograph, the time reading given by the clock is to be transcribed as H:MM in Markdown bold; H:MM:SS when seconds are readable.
**6:47:17**
